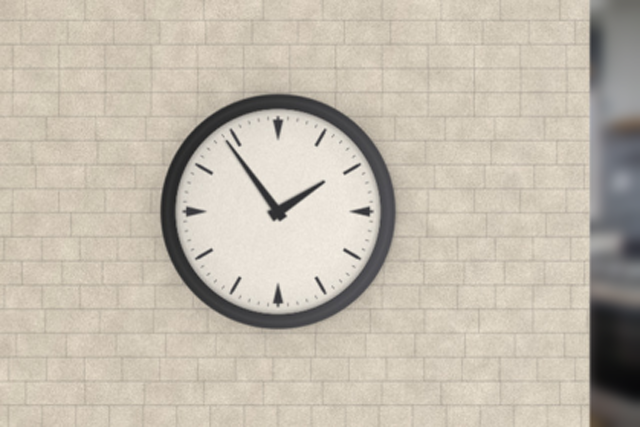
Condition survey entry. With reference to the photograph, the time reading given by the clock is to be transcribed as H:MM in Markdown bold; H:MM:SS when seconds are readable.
**1:54**
